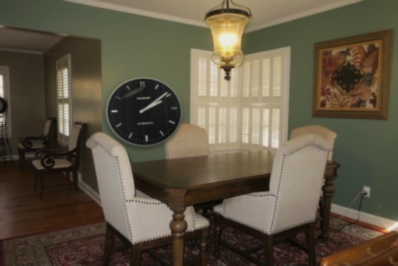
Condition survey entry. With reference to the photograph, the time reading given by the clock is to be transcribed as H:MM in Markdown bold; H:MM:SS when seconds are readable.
**2:09**
